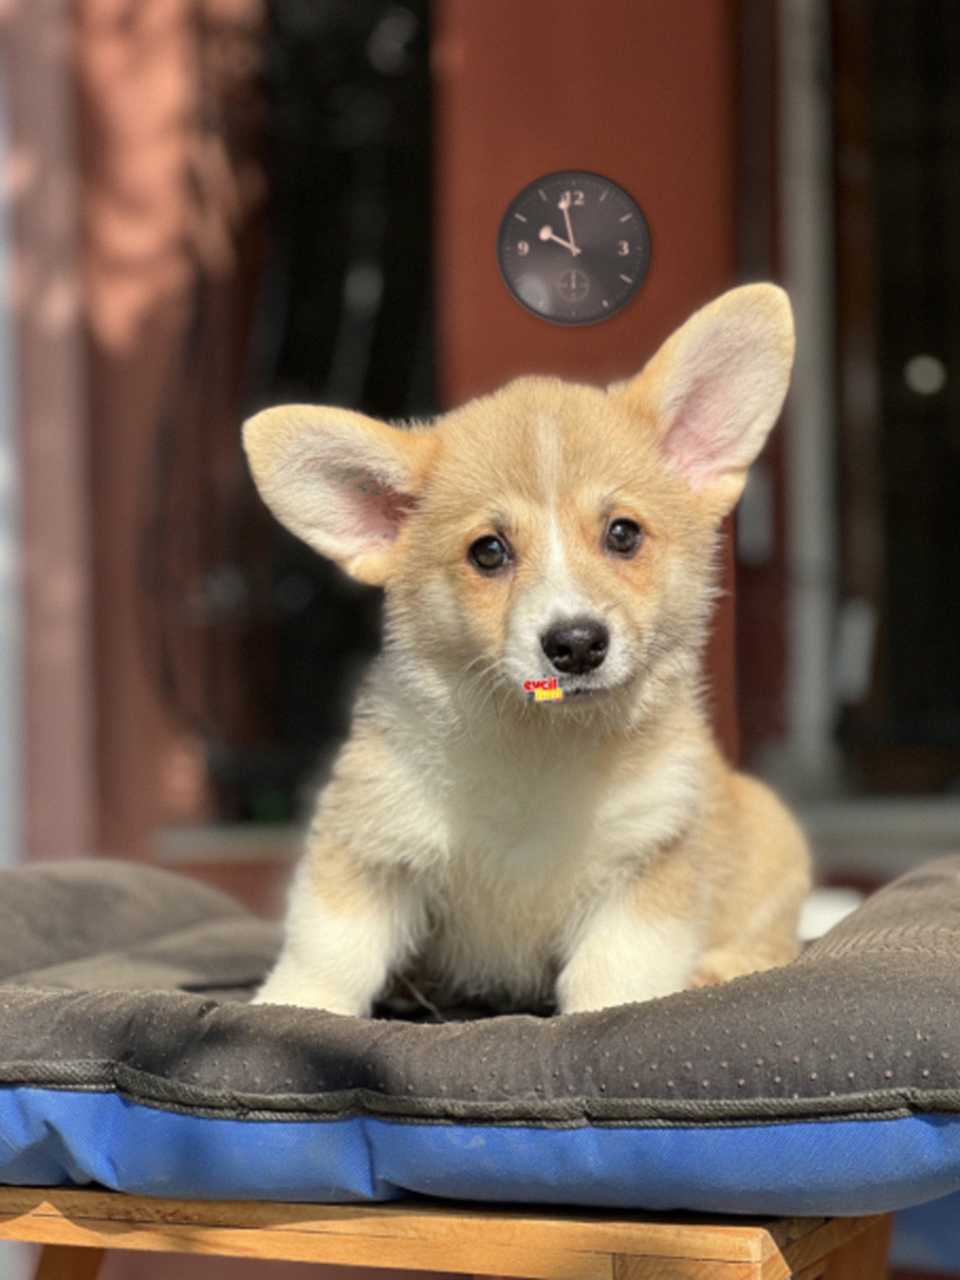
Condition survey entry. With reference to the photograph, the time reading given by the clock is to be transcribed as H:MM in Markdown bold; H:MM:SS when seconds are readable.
**9:58**
